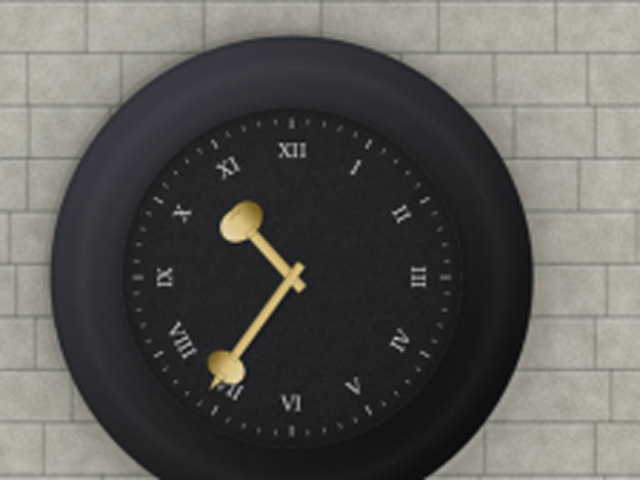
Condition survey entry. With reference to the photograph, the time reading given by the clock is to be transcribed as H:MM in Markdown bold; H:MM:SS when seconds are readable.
**10:36**
